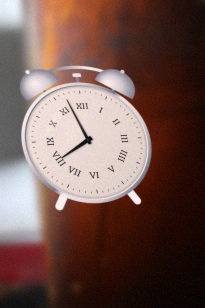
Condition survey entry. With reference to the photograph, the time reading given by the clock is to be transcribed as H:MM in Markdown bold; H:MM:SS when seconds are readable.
**7:57**
